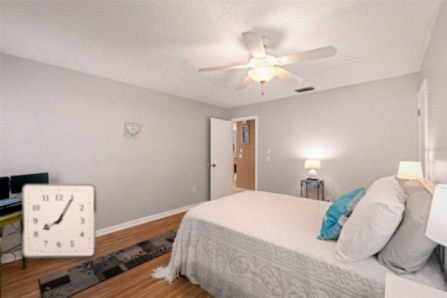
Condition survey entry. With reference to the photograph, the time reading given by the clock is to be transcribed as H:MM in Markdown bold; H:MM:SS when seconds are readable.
**8:05**
